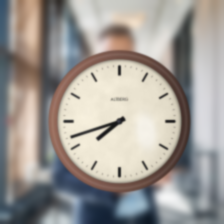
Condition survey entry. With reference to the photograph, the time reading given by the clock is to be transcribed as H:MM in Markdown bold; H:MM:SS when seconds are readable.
**7:42**
